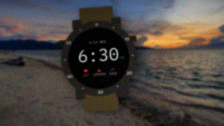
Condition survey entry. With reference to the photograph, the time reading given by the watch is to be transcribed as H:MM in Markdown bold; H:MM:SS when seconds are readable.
**6:30**
